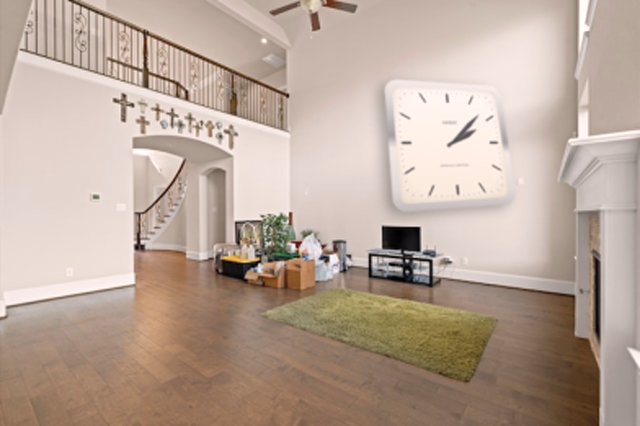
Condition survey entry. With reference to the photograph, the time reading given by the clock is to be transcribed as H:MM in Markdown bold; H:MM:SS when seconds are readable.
**2:08**
